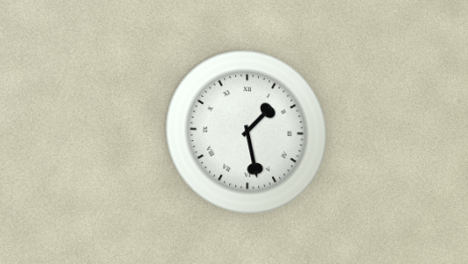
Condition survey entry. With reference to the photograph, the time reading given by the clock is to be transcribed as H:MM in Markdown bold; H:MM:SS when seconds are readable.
**1:28**
